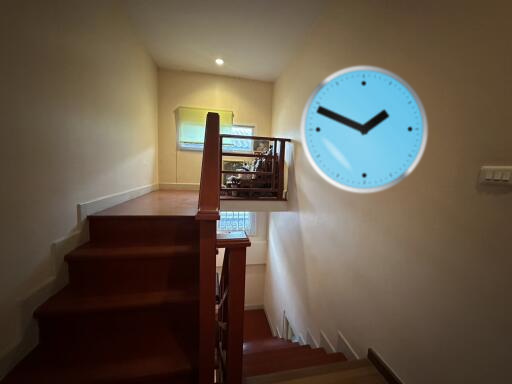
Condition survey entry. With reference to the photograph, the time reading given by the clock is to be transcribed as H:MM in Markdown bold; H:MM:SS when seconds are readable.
**1:49**
